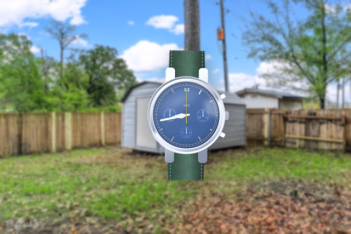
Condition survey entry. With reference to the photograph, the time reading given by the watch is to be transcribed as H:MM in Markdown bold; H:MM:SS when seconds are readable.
**8:43**
